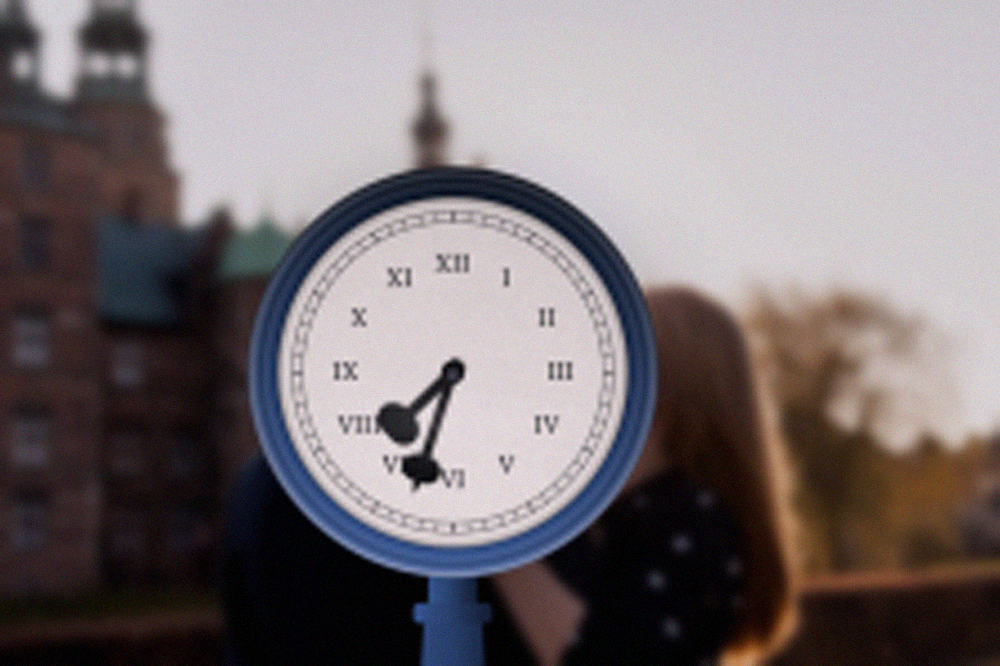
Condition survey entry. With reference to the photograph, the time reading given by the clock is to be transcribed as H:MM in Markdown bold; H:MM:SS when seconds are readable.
**7:33**
